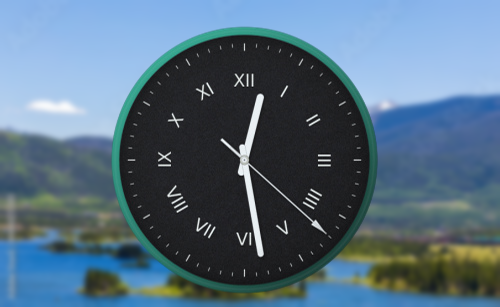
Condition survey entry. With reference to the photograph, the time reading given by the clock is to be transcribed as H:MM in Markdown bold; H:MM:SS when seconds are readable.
**12:28:22**
